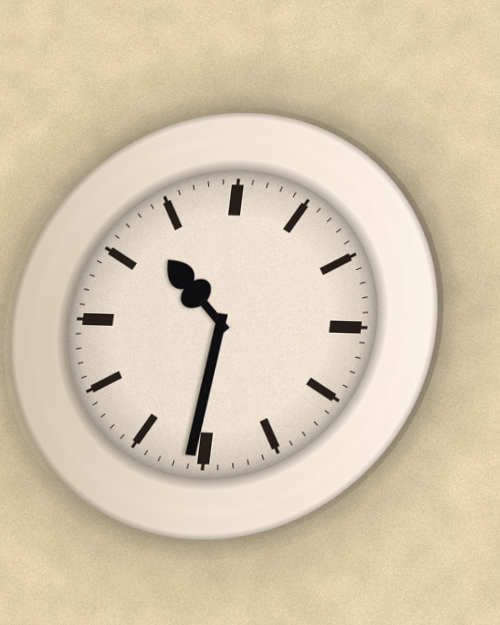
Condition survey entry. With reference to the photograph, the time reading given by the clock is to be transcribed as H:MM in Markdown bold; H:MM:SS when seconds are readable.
**10:31**
